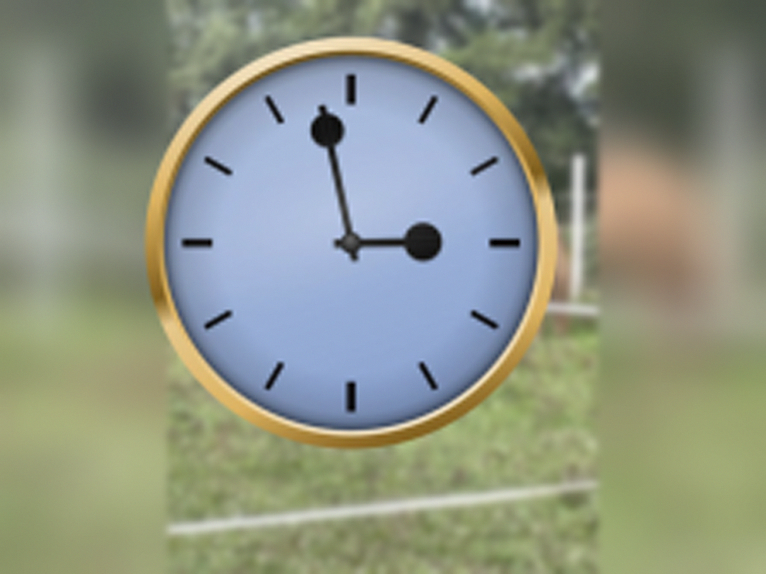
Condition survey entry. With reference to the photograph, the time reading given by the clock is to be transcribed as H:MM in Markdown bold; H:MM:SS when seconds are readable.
**2:58**
